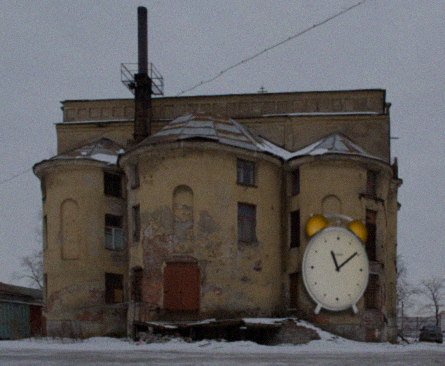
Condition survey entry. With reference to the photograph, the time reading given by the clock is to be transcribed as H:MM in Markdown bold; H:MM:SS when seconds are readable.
**11:09**
